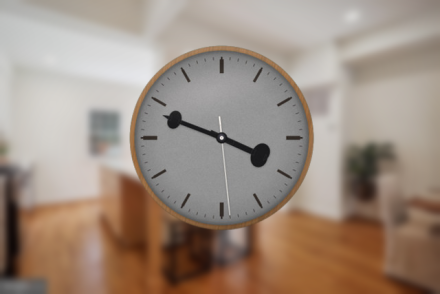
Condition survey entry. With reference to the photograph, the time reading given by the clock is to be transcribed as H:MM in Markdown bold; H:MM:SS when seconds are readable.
**3:48:29**
